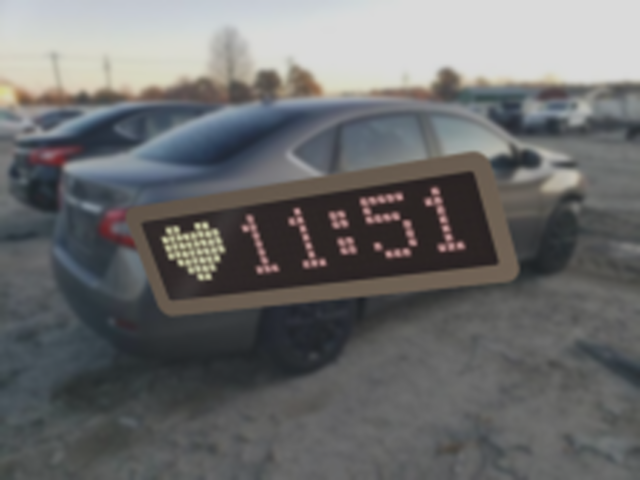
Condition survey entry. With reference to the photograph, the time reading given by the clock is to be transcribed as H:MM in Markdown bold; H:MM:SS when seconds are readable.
**11:51**
